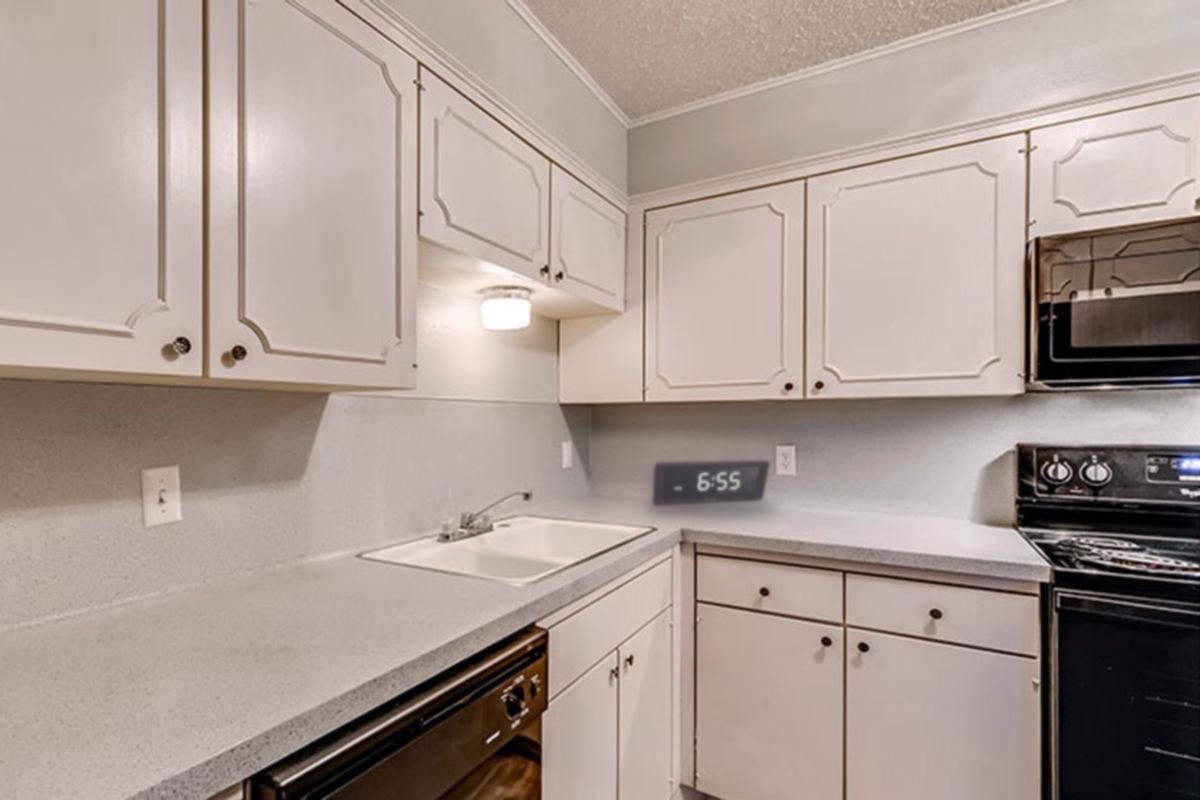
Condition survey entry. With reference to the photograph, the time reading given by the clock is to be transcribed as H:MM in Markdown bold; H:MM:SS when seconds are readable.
**6:55**
